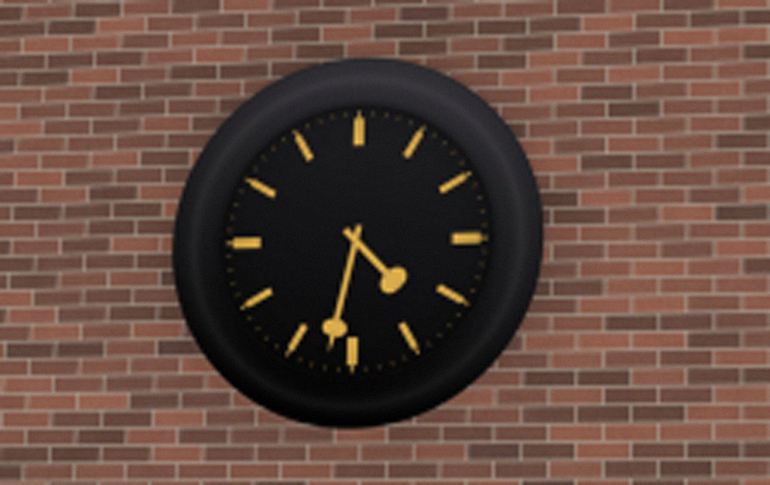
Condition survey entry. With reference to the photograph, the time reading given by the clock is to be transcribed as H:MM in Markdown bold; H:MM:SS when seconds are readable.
**4:32**
